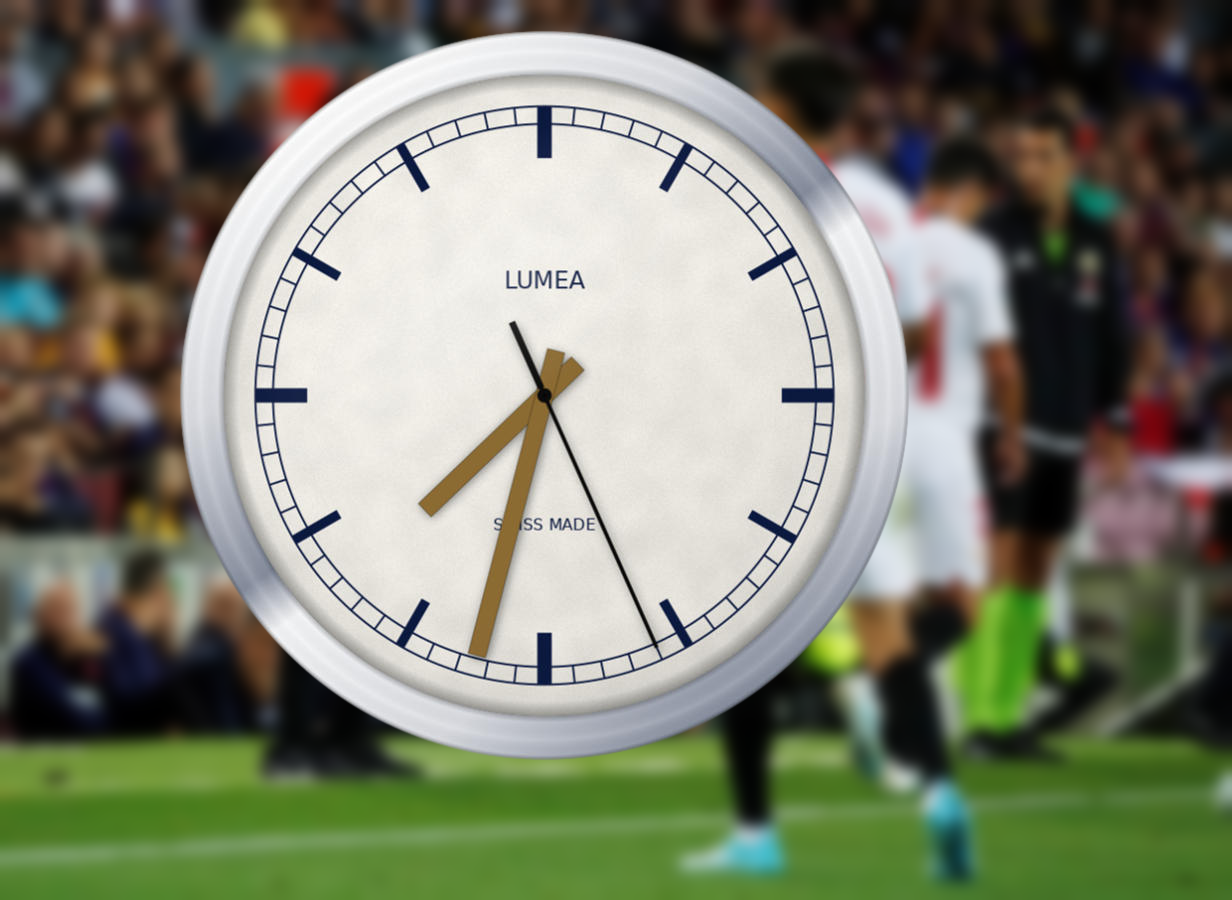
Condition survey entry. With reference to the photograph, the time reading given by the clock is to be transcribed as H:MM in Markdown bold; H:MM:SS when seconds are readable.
**7:32:26**
